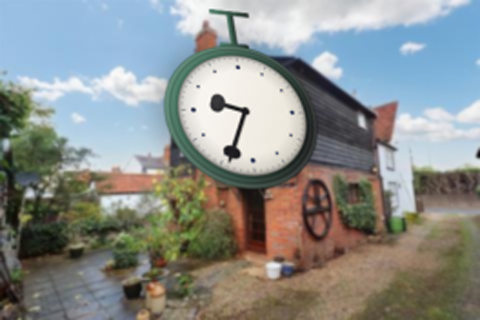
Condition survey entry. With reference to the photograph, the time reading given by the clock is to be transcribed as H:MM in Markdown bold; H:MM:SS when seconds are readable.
**9:34**
